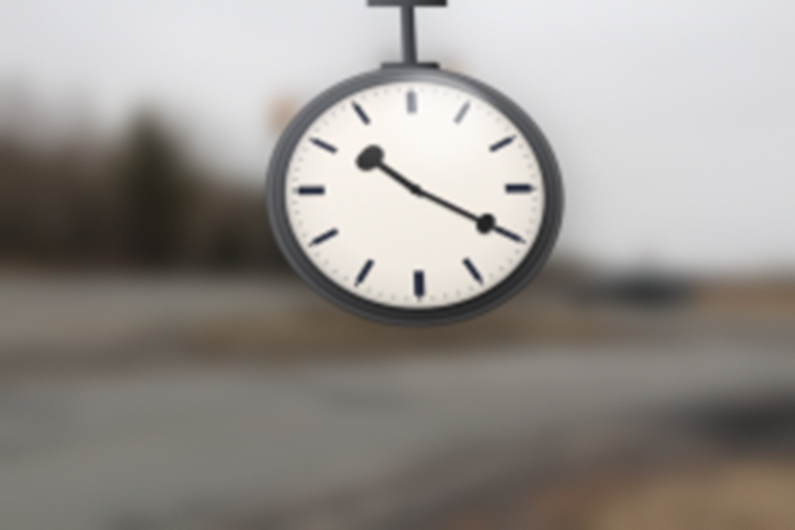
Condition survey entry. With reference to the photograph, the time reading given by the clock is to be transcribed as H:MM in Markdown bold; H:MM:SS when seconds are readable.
**10:20**
